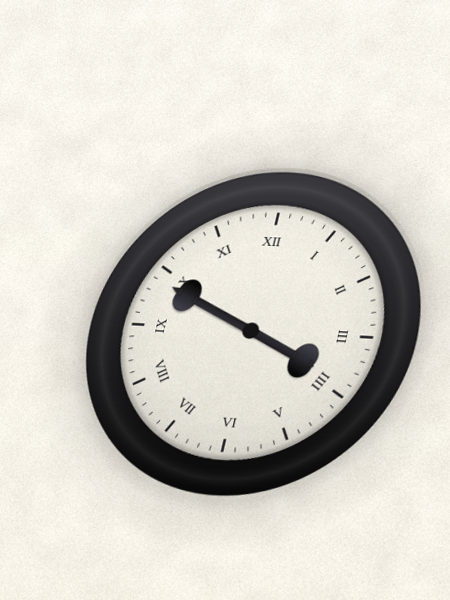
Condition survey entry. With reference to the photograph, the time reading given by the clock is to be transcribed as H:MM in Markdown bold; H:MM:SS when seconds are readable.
**3:49**
